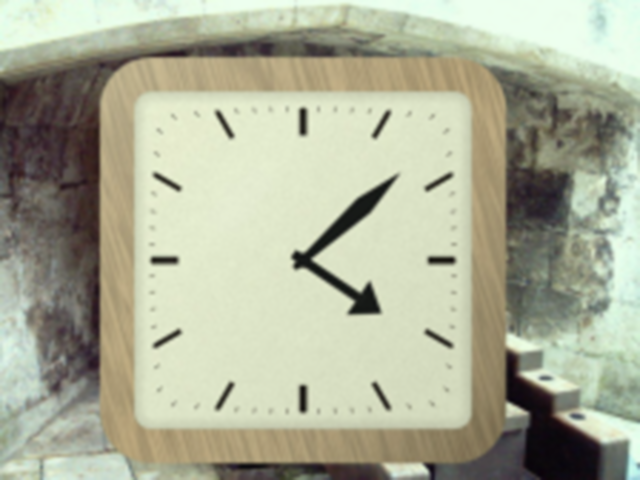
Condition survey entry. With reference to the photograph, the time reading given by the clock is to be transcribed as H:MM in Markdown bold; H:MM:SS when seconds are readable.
**4:08**
